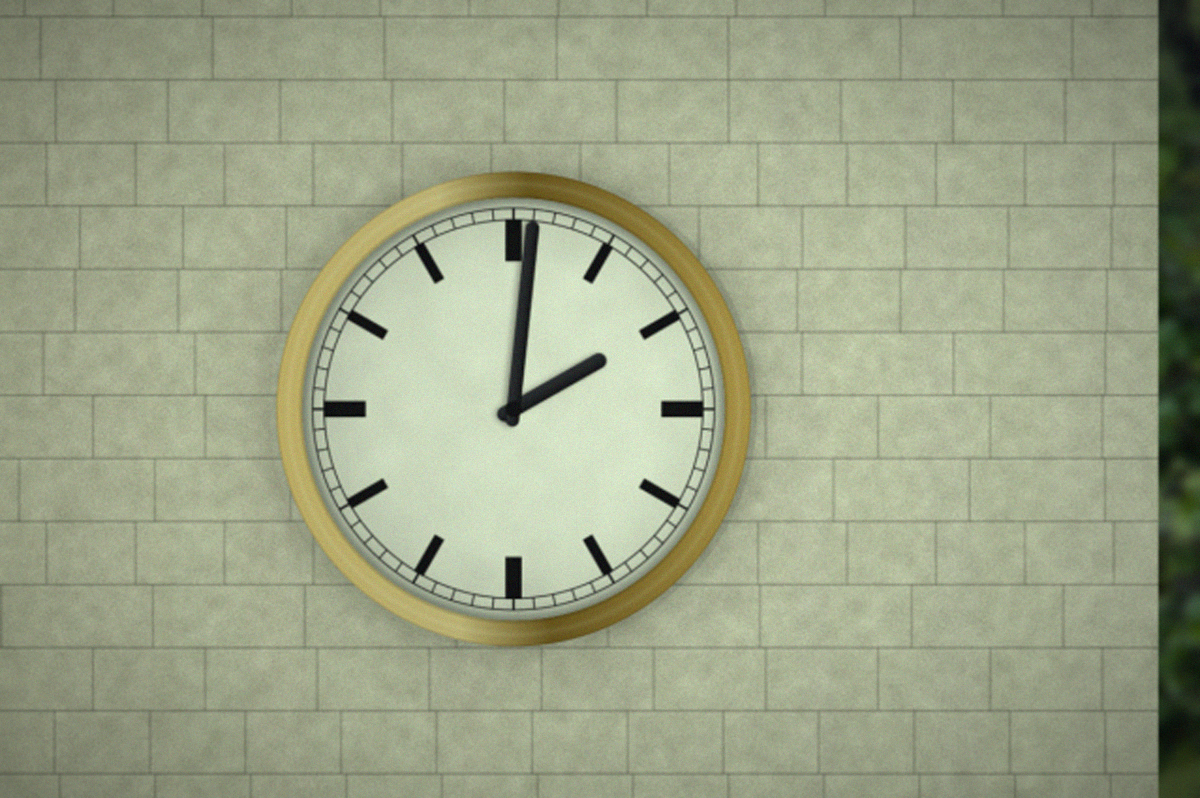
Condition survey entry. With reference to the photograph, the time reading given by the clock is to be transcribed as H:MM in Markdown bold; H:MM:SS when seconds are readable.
**2:01**
